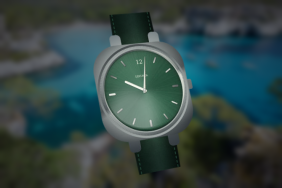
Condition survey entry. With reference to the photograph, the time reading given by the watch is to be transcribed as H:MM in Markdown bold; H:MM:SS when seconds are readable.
**10:02**
